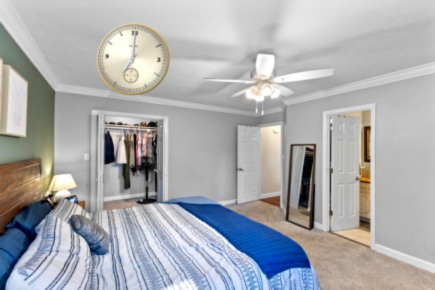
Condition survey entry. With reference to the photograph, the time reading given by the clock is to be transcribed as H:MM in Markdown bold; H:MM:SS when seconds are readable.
**7:00**
